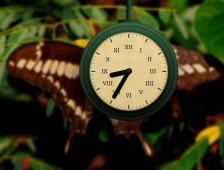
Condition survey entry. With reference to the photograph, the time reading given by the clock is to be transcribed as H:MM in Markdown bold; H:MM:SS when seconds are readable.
**8:35**
